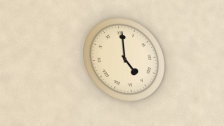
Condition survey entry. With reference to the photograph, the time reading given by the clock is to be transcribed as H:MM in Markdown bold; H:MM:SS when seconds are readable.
**5:01**
